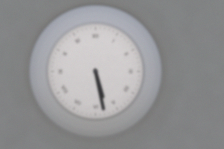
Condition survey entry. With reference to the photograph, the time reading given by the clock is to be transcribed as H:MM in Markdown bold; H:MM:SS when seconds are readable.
**5:28**
